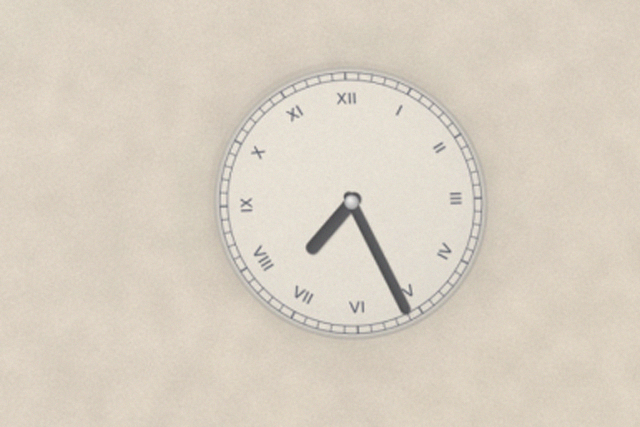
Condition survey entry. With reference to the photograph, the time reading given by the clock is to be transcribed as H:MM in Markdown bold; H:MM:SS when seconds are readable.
**7:26**
